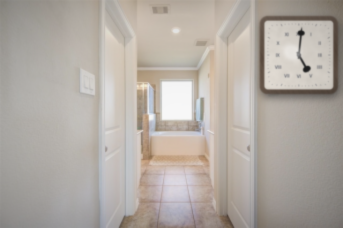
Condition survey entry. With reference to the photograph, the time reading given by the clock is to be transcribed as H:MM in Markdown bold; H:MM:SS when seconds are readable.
**5:01**
